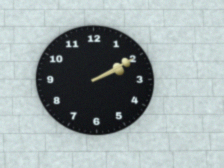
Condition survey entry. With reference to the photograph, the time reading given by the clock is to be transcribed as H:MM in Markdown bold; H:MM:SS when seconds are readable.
**2:10**
